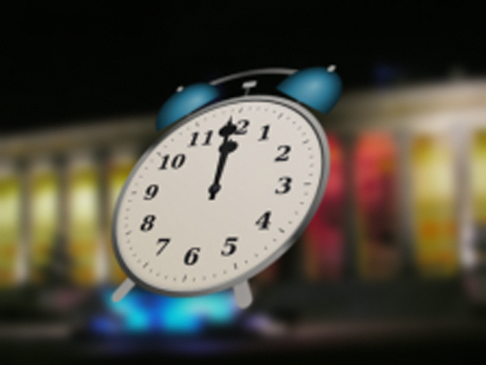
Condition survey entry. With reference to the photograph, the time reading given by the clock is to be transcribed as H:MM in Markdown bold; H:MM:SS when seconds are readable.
**11:59**
